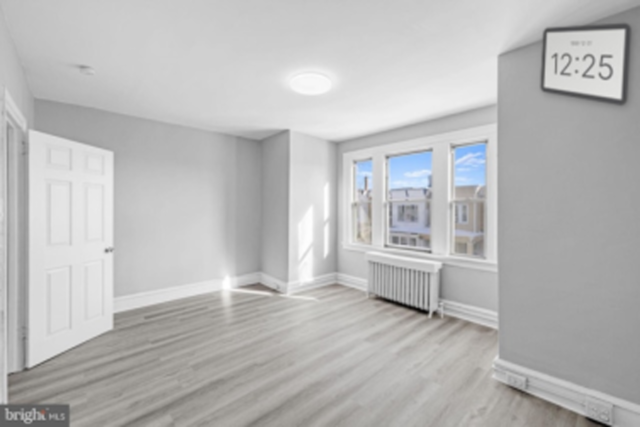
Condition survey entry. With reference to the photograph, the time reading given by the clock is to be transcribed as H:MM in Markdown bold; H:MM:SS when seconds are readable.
**12:25**
